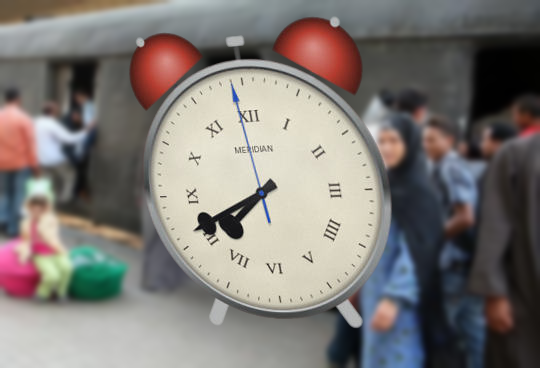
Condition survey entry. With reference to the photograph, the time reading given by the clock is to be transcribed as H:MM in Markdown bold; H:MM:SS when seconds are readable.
**7:40:59**
